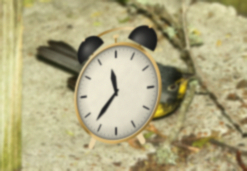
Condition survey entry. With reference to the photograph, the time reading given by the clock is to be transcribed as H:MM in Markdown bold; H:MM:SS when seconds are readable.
**11:37**
